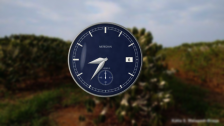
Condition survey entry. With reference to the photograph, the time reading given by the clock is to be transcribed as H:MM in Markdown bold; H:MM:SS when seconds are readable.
**8:36**
